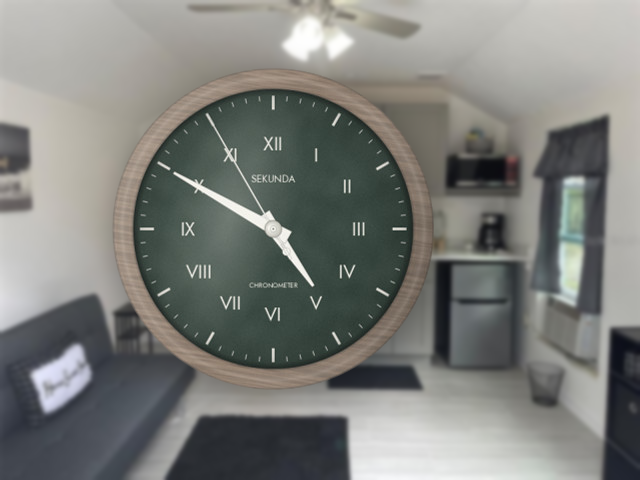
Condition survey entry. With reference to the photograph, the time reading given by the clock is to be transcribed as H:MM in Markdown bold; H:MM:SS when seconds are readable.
**4:49:55**
